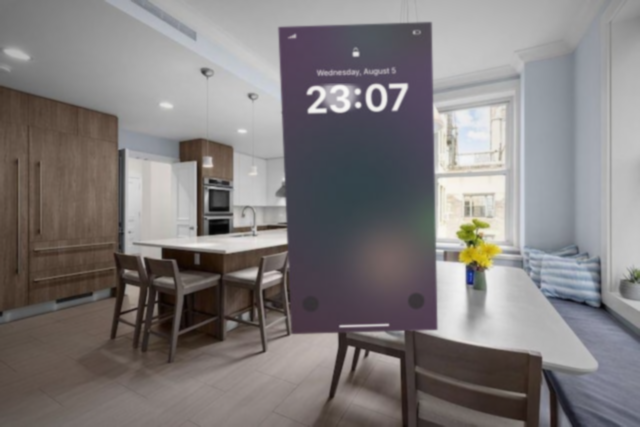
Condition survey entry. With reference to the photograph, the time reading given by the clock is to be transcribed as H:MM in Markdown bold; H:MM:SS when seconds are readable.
**23:07**
